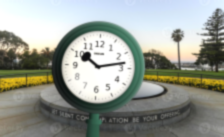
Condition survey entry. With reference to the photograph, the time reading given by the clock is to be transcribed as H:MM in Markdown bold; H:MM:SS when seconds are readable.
**10:13**
